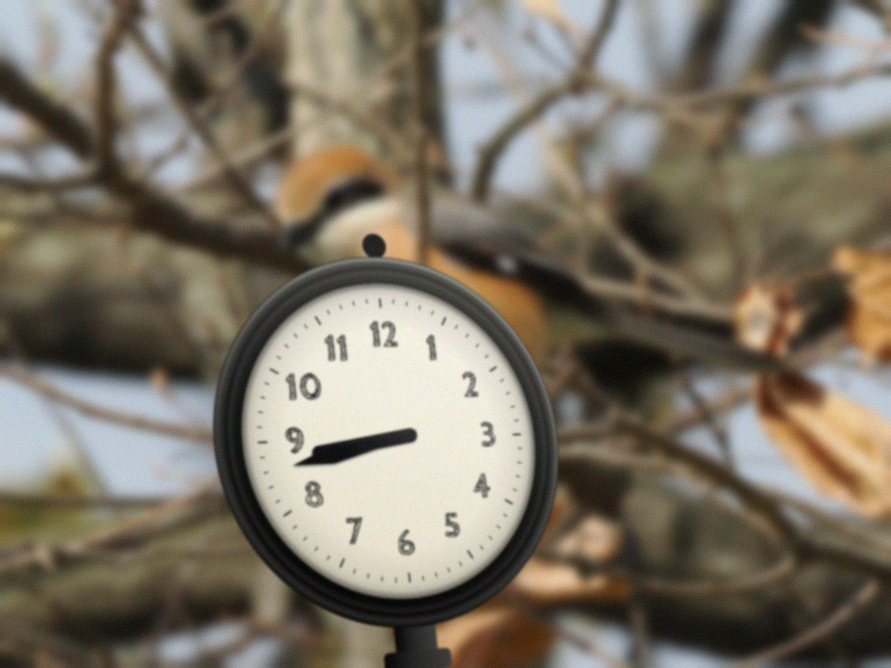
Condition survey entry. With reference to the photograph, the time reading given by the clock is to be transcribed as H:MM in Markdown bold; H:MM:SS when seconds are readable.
**8:43**
